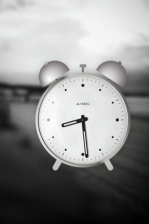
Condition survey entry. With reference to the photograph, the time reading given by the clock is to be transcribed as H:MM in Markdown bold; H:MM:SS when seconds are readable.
**8:29**
